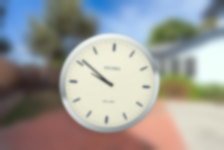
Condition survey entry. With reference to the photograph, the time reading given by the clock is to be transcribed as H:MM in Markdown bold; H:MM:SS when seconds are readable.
**9:51**
